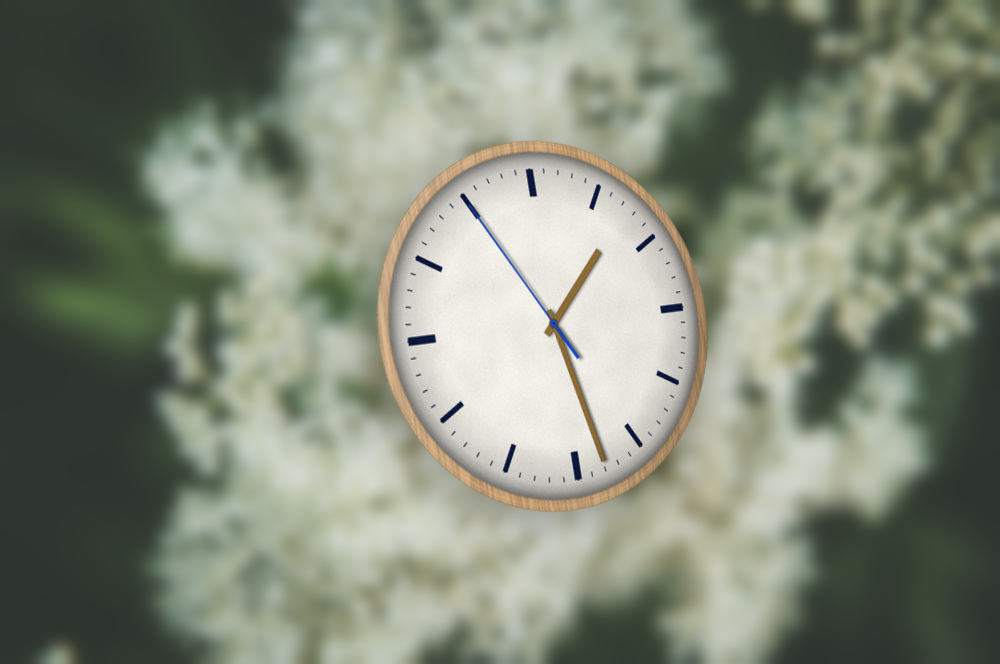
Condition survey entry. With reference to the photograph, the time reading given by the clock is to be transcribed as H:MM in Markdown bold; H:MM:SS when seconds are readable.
**1:27:55**
